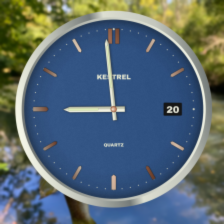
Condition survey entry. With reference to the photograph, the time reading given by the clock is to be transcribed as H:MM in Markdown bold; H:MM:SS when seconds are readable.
**8:59**
